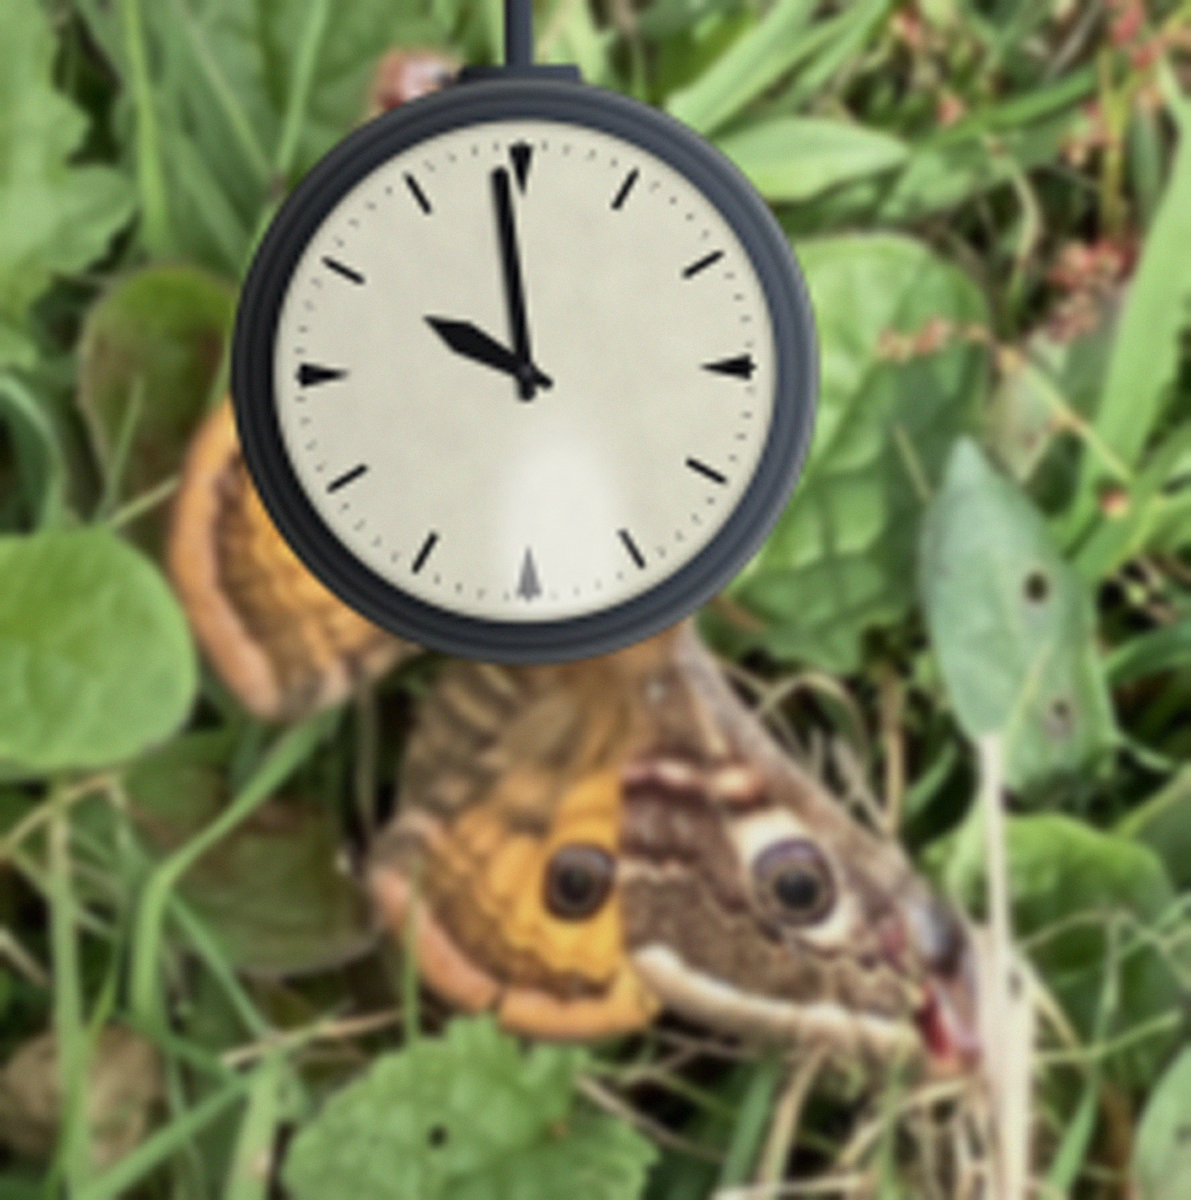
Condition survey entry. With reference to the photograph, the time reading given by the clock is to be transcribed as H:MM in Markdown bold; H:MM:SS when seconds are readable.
**9:59**
